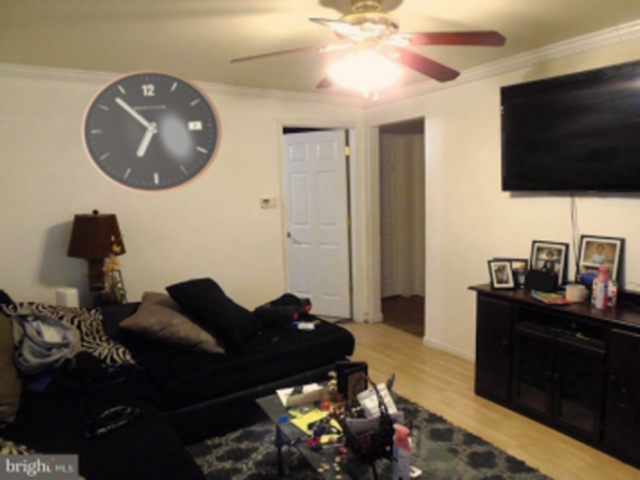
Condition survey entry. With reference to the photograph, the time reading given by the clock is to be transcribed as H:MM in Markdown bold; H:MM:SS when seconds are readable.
**6:53**
